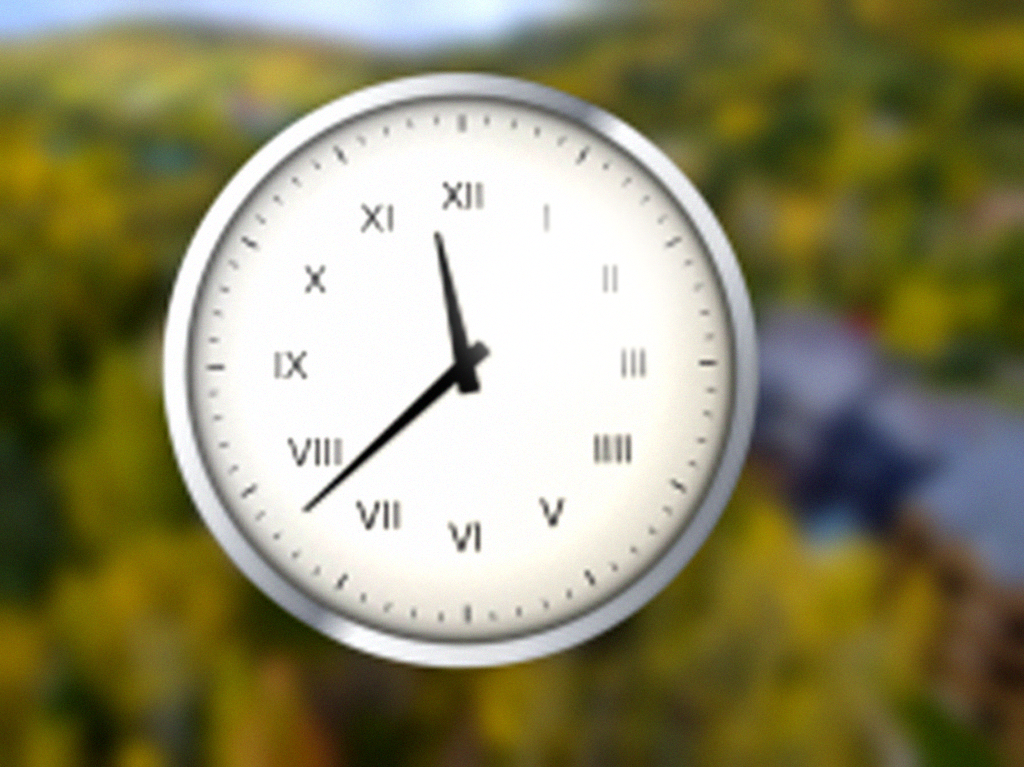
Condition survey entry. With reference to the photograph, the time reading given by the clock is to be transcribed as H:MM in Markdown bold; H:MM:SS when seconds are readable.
**11:38**
